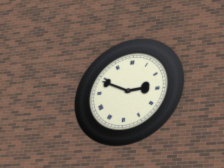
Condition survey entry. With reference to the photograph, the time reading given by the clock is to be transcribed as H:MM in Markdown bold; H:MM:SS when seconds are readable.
**2:49**
